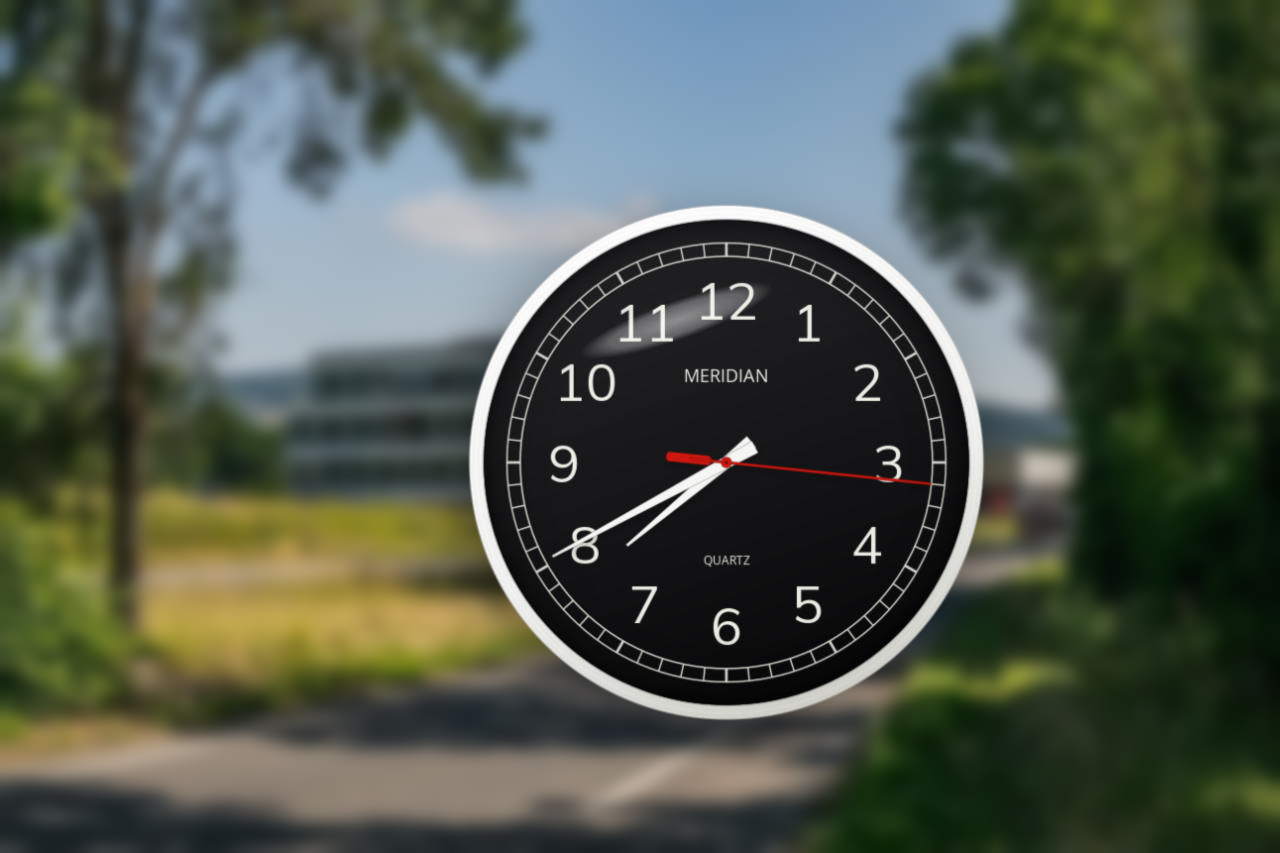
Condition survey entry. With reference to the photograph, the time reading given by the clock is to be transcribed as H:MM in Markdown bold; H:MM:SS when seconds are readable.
**7:40:16**
